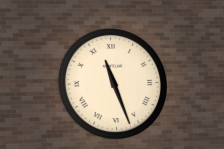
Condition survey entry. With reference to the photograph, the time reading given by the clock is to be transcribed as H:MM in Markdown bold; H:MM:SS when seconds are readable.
**11:27**
